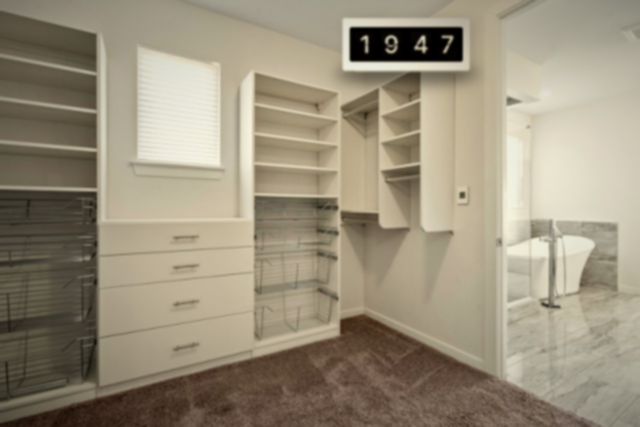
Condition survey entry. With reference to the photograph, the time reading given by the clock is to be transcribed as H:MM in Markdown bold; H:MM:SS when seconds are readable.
**19:47**
